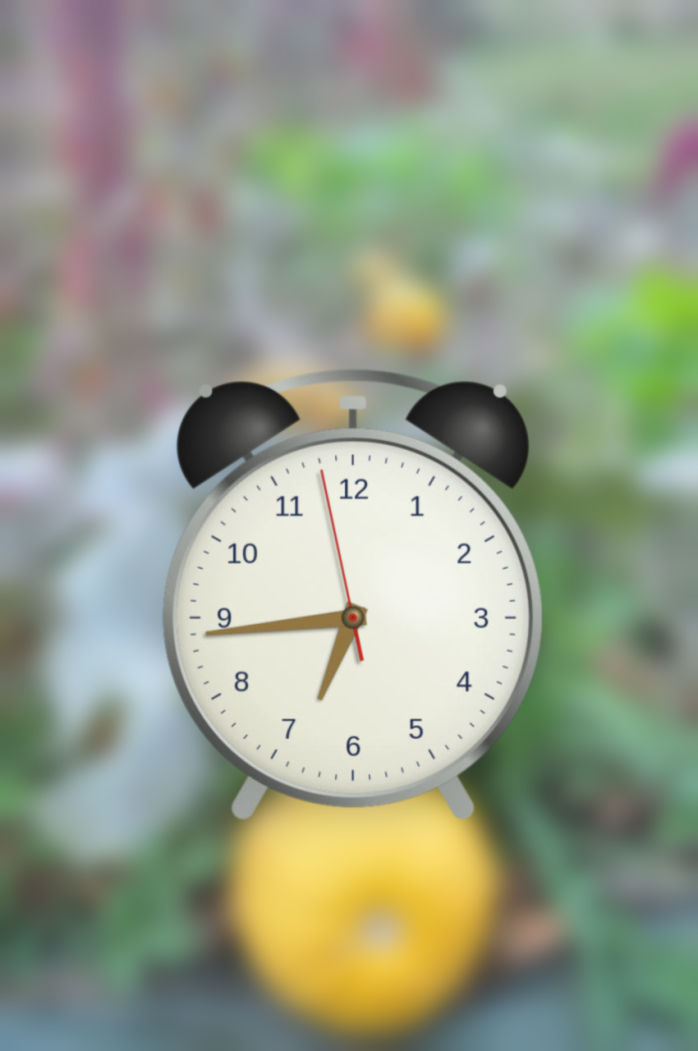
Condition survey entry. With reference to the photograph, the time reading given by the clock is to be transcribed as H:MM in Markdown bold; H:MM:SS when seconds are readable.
**6:43:58**
